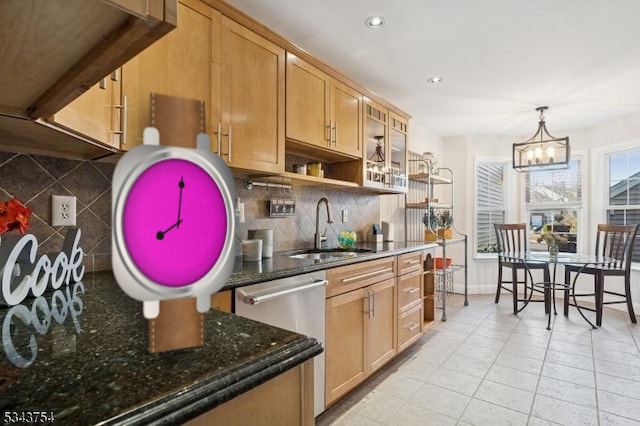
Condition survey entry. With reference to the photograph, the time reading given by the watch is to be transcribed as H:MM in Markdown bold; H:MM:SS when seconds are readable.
**8:01**
